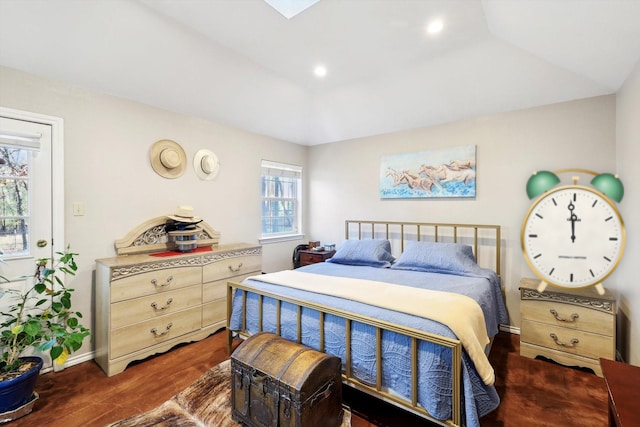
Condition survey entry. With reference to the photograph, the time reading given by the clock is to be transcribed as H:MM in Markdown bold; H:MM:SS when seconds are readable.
**11:59**
